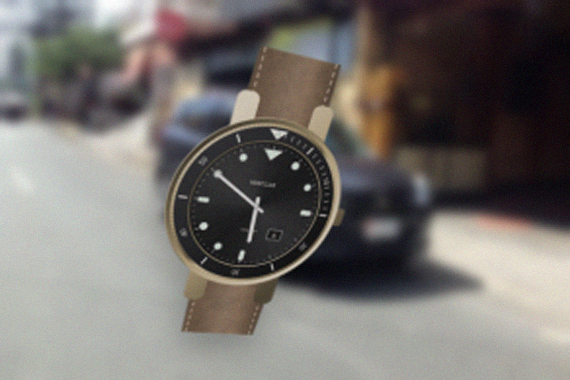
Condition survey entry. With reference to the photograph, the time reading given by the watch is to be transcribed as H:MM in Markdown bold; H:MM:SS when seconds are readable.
**5:50**
